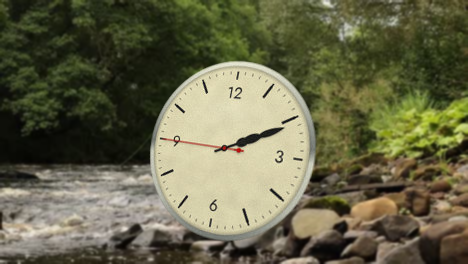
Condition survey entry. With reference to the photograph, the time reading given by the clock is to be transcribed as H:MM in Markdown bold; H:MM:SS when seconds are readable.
**2:10:45**
